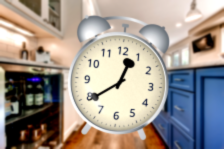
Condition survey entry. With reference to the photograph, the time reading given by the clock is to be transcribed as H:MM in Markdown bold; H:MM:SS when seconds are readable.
**12:39**
